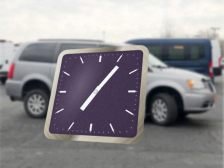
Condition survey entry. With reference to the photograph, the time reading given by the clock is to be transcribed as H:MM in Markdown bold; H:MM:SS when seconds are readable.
**7:06**
